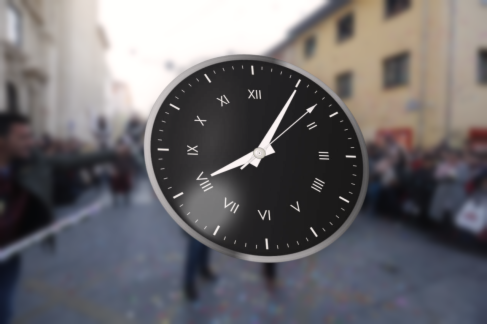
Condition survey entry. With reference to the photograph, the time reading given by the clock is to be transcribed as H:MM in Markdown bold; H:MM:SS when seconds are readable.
**8:05:08**
